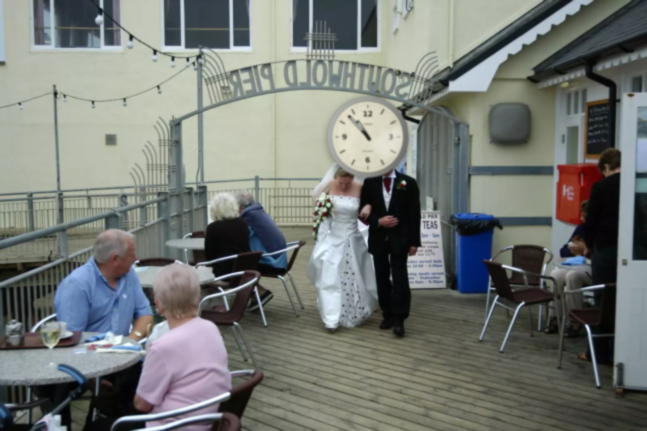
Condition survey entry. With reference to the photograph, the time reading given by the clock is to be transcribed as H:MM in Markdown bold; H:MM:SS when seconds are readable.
**10:53**
